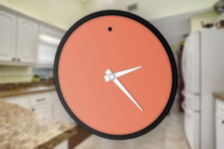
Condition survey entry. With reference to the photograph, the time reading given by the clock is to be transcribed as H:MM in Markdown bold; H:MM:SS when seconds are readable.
**2:23**
